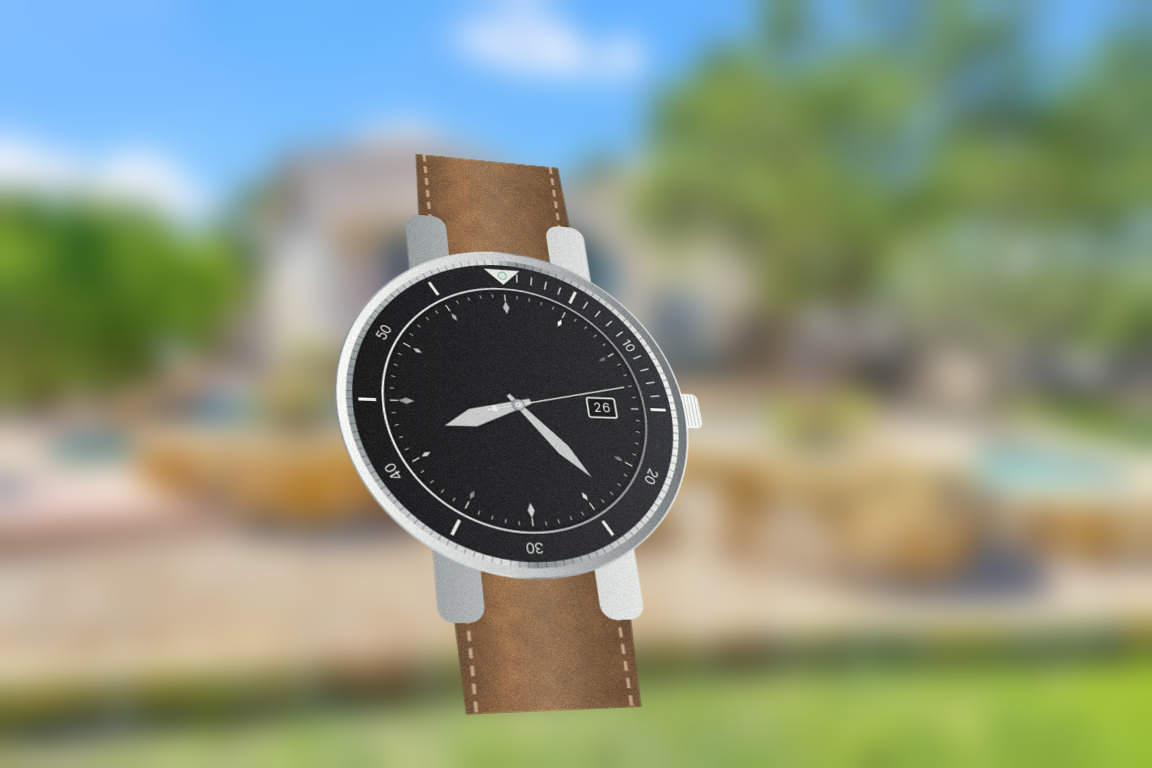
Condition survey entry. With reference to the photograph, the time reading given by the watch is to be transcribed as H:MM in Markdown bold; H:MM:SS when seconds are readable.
**8:23:13**
